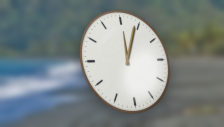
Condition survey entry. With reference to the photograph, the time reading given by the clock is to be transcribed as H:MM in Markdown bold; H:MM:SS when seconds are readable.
**12:04**
